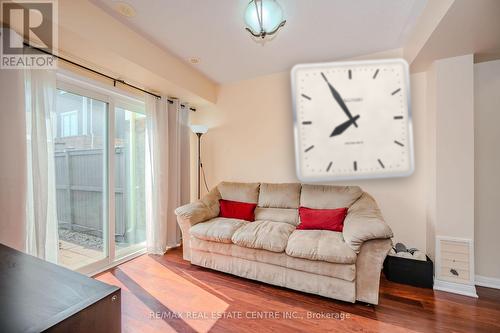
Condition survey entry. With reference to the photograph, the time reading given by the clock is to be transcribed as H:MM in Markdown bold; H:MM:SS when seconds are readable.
**7:55**
